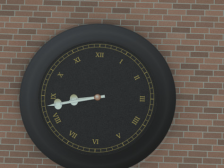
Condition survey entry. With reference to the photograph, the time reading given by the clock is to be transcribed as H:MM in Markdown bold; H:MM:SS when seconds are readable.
**8:43**
